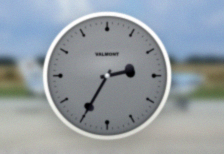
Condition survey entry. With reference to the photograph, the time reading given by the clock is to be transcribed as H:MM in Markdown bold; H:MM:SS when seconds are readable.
**2:35**
